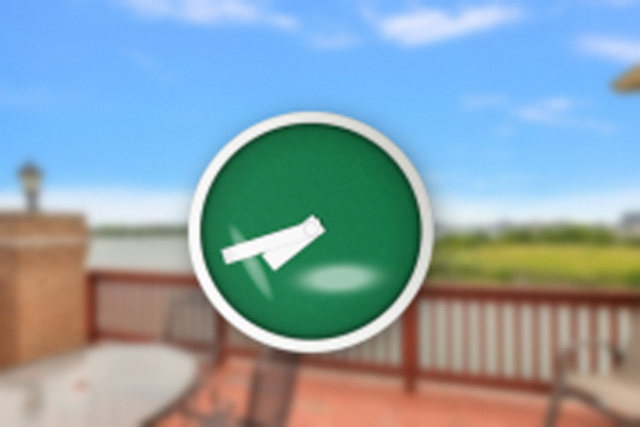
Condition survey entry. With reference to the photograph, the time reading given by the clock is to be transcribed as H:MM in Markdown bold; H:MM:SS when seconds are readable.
**7:42**
